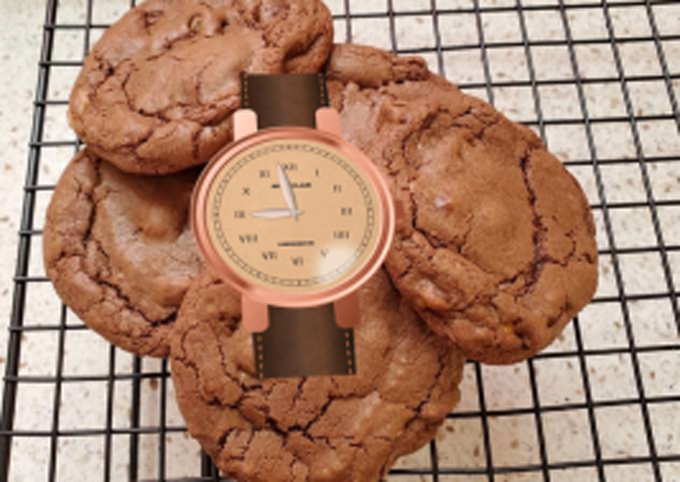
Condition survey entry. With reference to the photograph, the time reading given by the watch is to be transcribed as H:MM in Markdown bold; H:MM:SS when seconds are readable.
**8:58**
